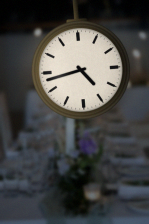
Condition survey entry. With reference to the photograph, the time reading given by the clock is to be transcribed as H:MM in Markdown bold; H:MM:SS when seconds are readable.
**4:43**
